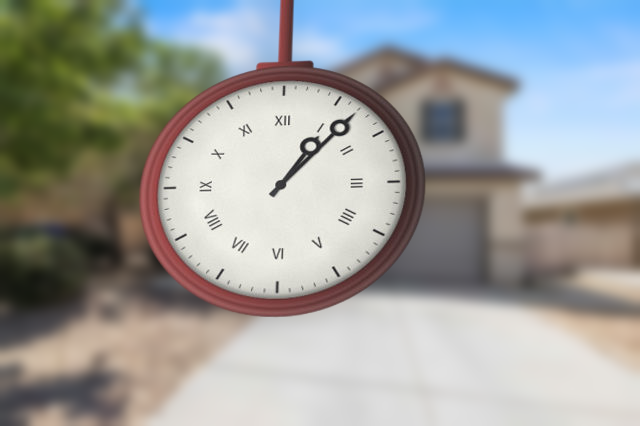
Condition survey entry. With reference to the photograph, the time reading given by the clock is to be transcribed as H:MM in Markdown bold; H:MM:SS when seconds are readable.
**1:07**
